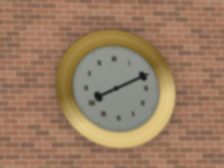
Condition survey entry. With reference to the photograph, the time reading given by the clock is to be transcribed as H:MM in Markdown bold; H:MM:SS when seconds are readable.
**8:11**
